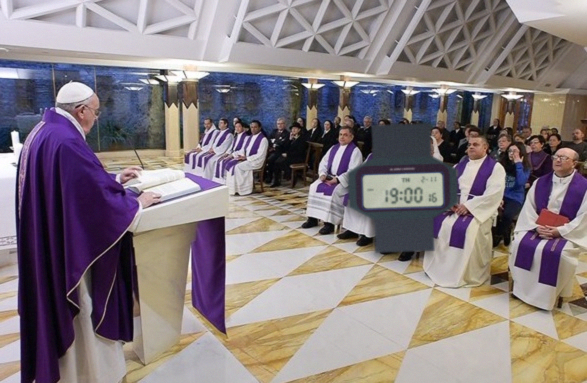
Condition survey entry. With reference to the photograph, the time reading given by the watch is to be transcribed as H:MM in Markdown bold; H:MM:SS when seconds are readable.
**19:00**
